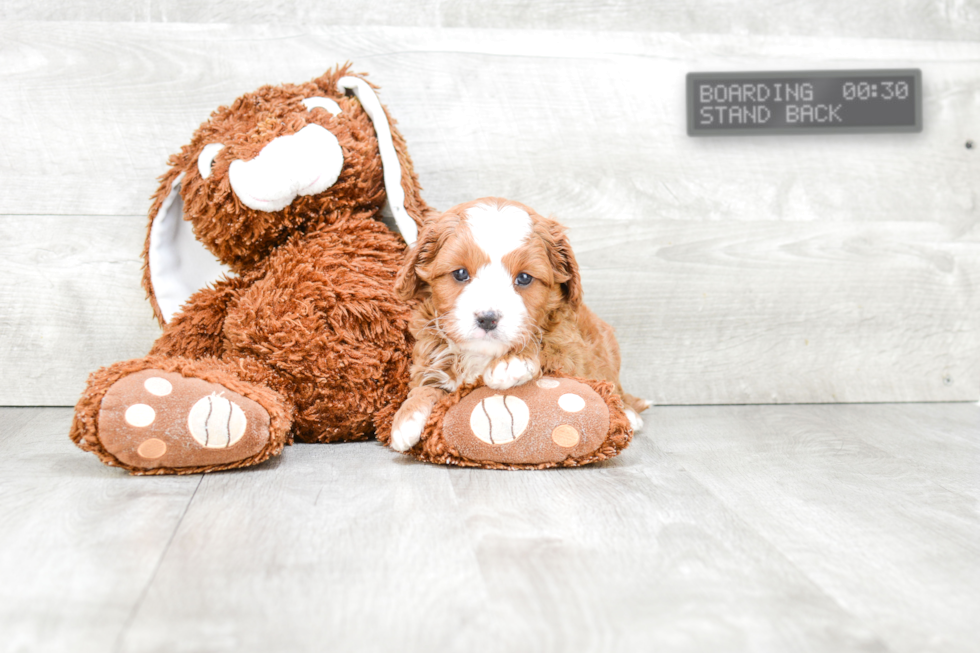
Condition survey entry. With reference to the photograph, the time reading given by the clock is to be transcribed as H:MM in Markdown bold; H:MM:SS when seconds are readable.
**0:30**
